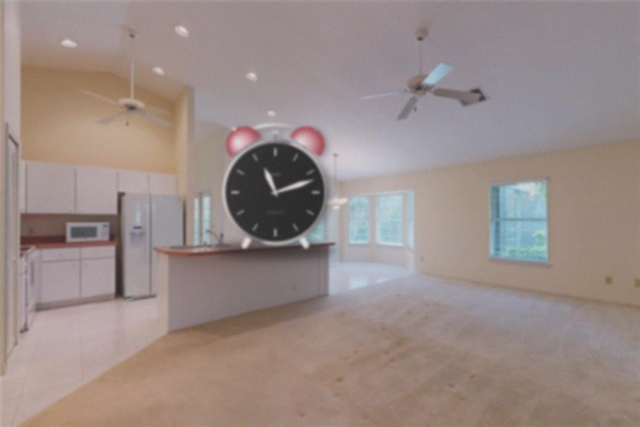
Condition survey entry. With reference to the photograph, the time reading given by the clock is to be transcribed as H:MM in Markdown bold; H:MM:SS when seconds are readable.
**11:12**
